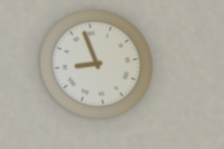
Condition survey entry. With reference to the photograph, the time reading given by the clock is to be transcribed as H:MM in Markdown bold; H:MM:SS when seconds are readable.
**8:58**
